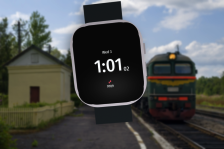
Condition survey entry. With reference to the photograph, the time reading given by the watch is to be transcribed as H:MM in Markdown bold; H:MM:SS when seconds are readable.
**1:01**
